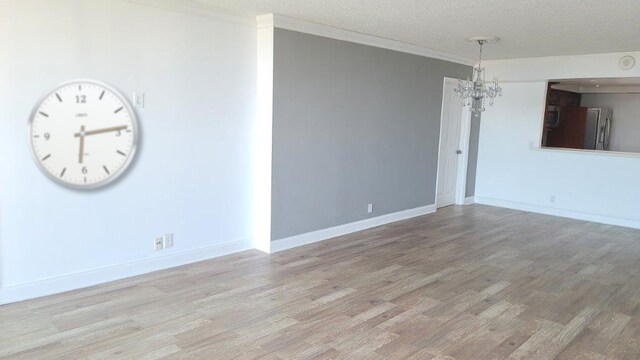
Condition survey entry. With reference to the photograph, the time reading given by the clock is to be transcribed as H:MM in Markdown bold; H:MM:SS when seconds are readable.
**6:14**
